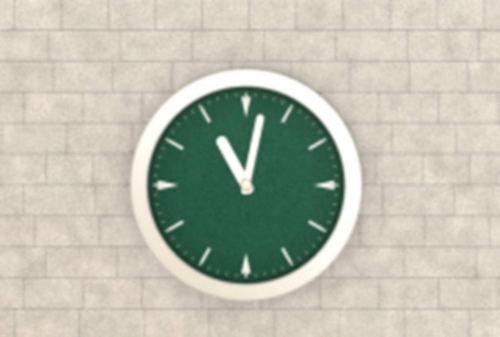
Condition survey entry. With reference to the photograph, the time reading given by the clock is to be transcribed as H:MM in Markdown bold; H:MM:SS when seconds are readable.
**11:02**
